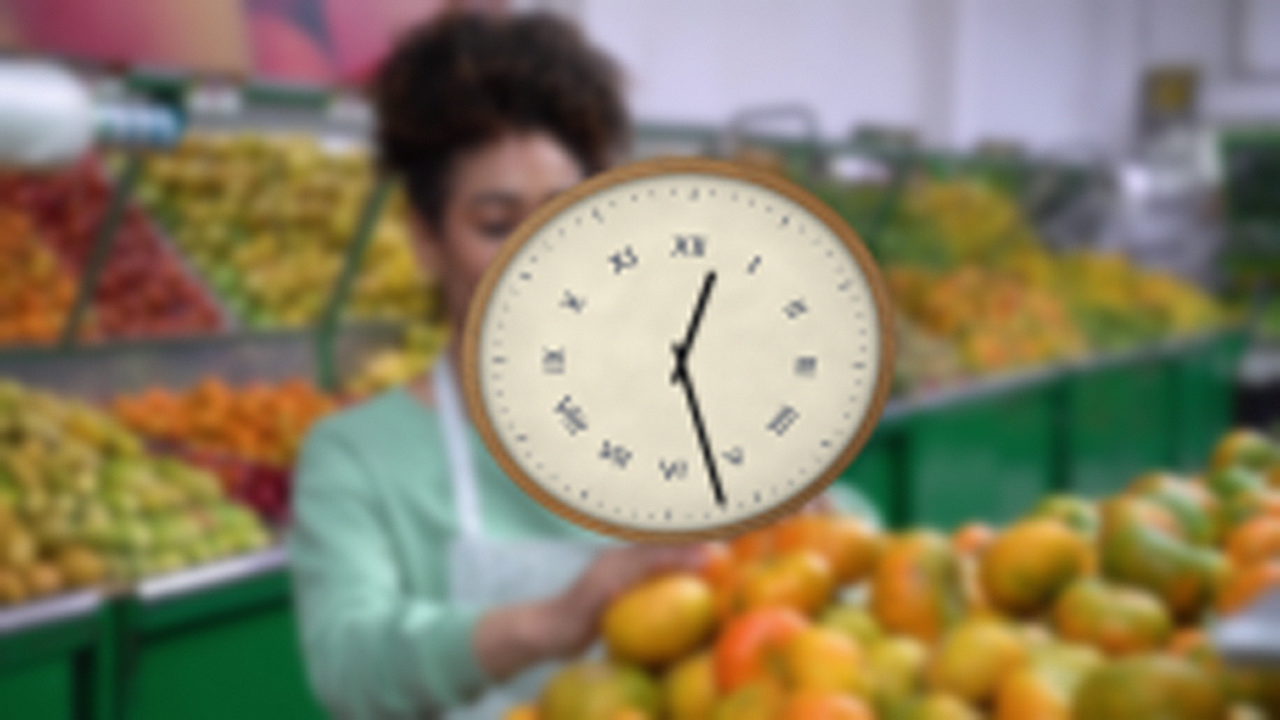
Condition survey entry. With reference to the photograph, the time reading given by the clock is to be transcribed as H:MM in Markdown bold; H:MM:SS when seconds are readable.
**12:27**
